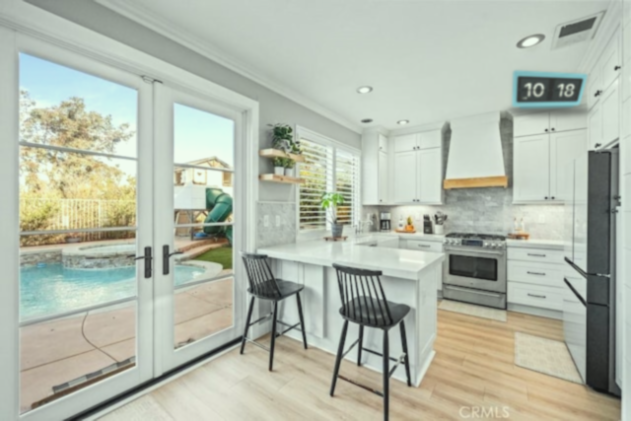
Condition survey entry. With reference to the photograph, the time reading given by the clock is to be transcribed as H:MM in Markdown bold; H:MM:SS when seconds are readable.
**10:18**
